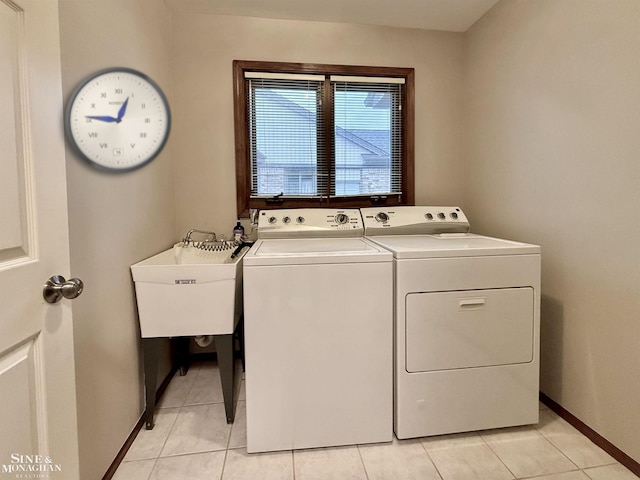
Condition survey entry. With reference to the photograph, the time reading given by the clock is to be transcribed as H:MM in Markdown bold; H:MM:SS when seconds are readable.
**12:46**
